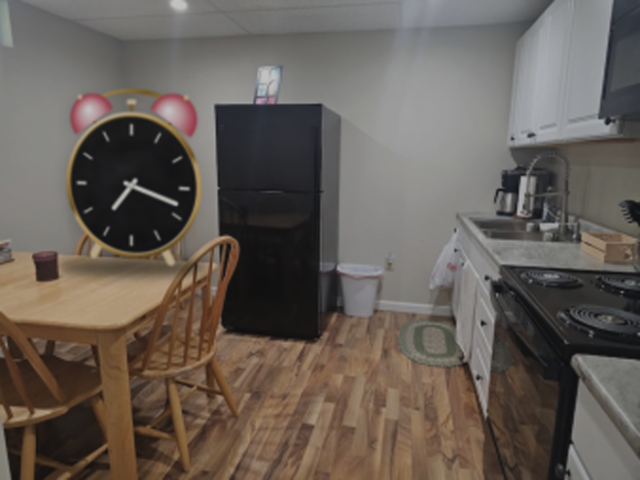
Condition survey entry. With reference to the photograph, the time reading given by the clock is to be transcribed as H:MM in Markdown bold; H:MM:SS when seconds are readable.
**7:18**
